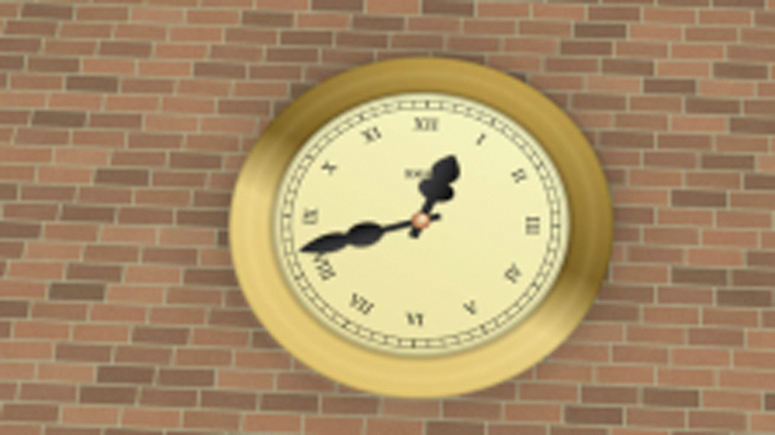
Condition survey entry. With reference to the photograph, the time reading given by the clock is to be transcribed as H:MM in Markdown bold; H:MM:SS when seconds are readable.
**12:42**
